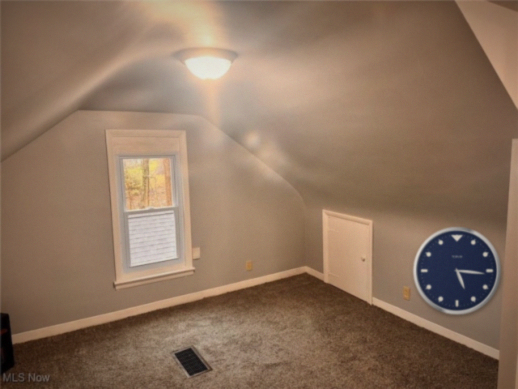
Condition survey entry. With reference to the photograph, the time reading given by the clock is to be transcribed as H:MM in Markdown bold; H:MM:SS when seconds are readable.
**5:16**
